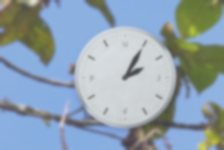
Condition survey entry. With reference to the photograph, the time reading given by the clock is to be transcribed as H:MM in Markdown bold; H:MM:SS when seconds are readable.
**2:05**
